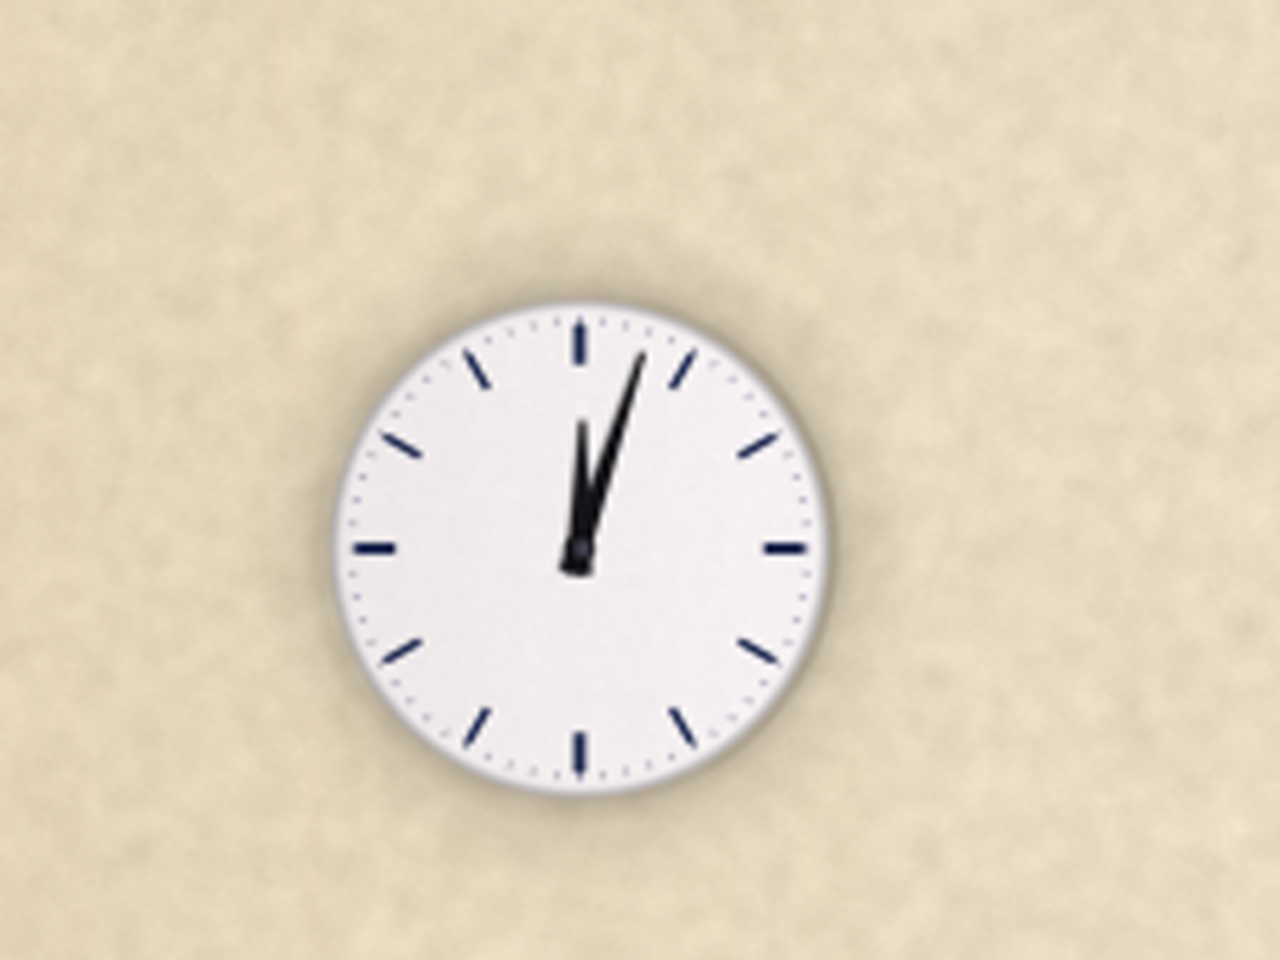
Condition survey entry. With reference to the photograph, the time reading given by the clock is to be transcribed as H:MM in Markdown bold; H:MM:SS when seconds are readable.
**12:03**
